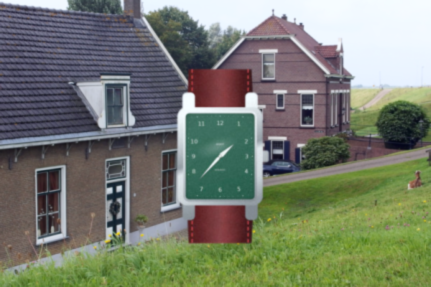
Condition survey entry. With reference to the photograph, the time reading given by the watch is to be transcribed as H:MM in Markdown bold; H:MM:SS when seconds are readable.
**1:37**
